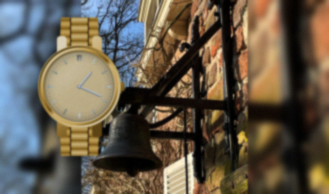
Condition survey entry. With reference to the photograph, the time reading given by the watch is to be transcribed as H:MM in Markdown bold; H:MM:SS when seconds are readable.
**1:19**
